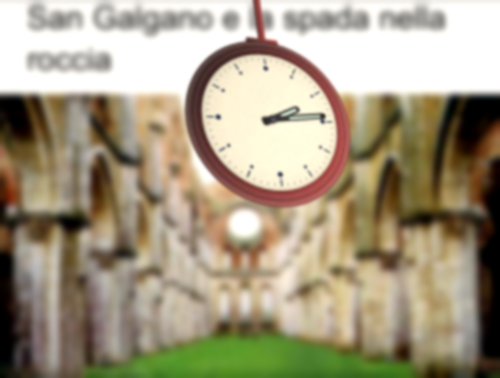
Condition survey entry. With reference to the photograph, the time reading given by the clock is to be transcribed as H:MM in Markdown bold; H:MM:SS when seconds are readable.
**2:14**
